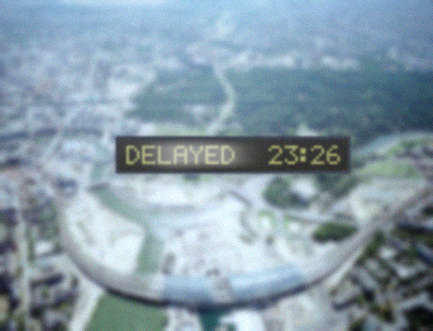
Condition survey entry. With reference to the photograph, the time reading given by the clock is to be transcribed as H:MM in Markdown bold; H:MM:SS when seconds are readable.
**23:26**
